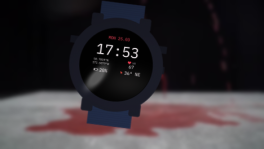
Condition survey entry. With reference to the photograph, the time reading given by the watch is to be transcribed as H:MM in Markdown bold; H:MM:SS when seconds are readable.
**17:53**
